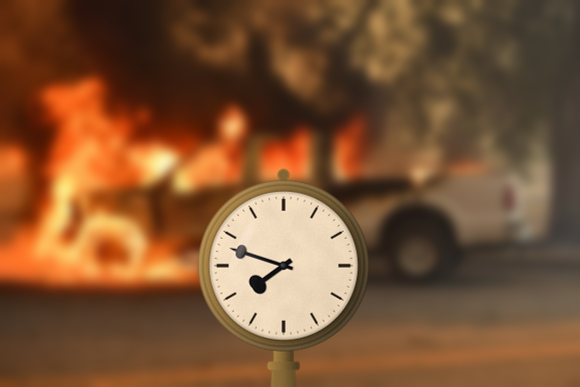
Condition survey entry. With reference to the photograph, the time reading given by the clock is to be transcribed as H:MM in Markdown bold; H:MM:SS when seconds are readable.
**7:48**
